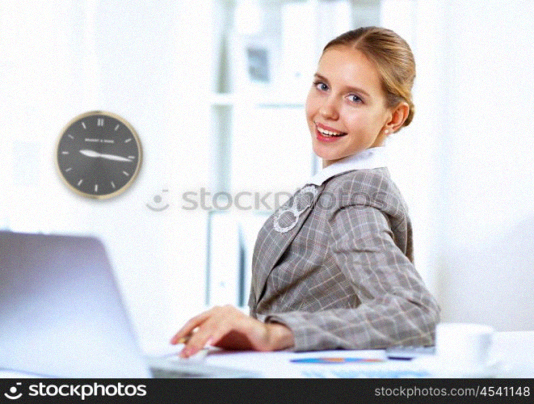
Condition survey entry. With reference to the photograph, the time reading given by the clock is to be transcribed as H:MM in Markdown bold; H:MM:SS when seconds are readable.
**9:16**
